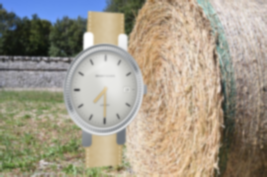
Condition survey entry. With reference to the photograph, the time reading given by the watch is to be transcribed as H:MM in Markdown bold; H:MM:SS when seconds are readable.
**7:30**
